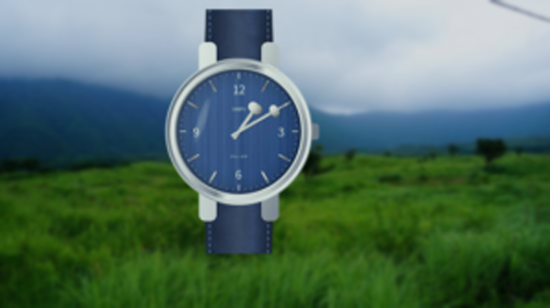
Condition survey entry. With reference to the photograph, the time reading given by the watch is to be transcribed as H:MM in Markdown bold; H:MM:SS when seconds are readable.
**1:10**
